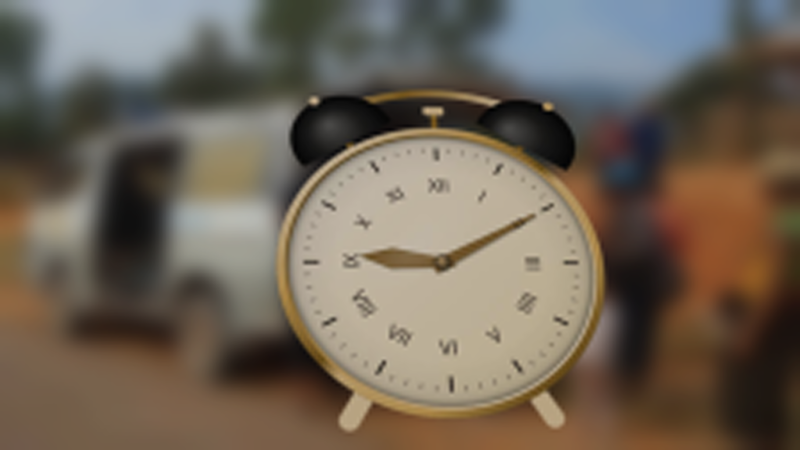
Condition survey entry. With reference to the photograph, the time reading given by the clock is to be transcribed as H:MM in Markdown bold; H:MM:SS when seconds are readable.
**9:10**
